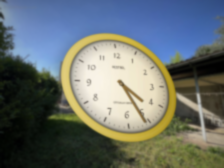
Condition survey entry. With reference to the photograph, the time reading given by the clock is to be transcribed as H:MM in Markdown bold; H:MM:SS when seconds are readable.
**4:26**
